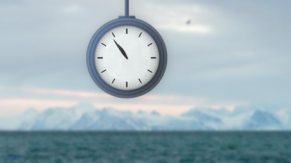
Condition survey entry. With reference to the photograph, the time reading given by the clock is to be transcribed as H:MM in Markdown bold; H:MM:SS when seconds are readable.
**10:54**
